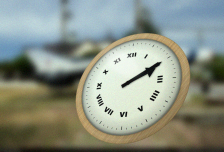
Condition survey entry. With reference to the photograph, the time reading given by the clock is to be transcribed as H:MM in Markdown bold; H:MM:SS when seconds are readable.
**2:10**
